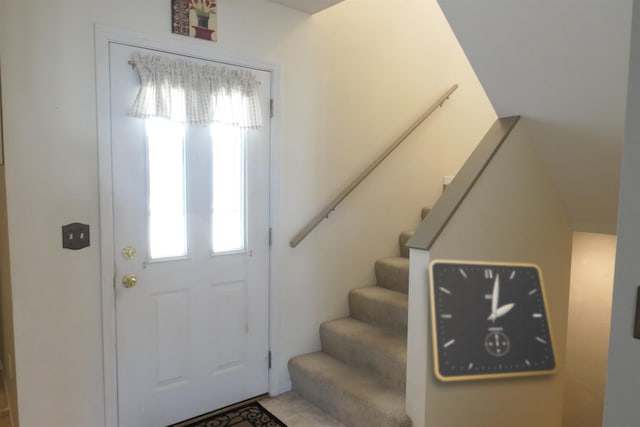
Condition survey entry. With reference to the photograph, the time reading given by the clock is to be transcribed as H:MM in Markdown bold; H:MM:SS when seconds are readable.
**2:02**
